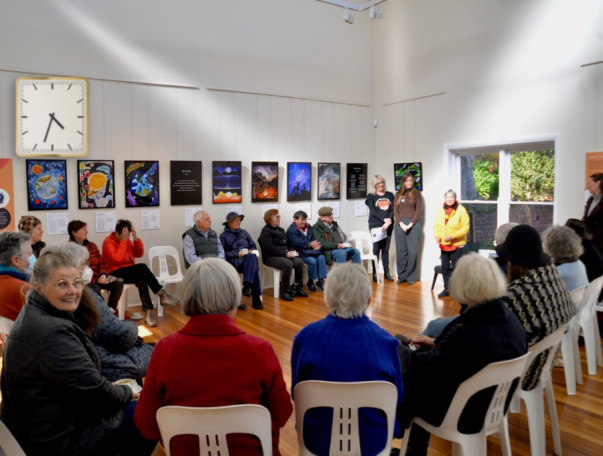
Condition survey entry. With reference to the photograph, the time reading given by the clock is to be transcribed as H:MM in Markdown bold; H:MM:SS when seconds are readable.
**4:33**
